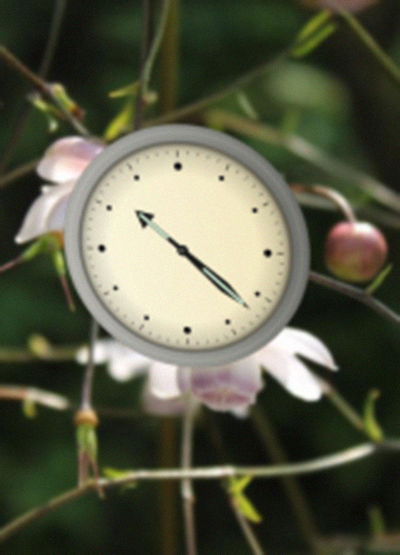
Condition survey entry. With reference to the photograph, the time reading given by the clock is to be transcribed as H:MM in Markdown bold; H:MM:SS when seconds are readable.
**10:22**
